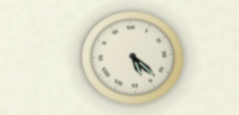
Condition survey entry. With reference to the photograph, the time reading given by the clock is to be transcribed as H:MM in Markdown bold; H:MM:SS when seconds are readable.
**5:23**
